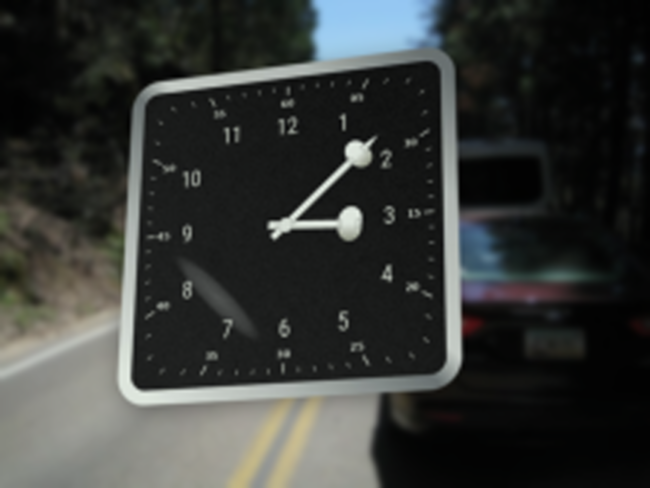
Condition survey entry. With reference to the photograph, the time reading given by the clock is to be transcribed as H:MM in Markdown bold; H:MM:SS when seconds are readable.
**3:08**
